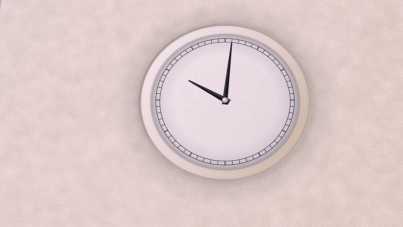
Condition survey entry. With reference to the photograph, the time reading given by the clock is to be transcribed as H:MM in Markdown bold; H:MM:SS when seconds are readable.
**10:01**
